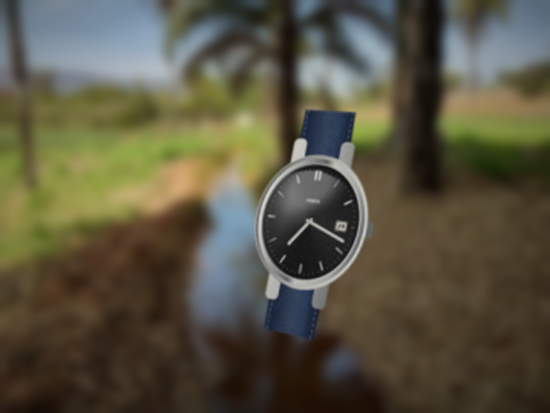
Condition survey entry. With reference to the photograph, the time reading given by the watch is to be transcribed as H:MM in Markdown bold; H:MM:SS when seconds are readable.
**7:18**
